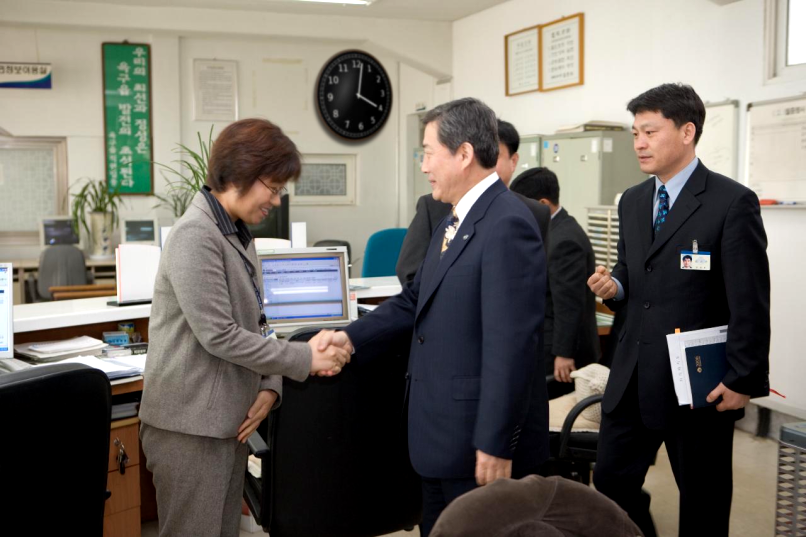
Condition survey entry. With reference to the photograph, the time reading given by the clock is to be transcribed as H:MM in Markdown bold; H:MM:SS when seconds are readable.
**4:02**
